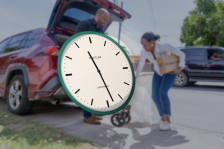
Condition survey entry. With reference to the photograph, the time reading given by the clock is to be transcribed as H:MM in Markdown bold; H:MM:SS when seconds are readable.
**11:28**
